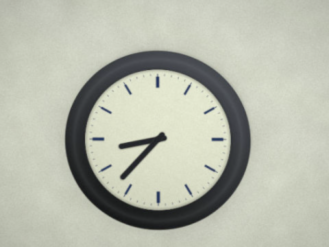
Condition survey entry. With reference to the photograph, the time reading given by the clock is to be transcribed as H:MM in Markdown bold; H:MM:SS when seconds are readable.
**8:37**
